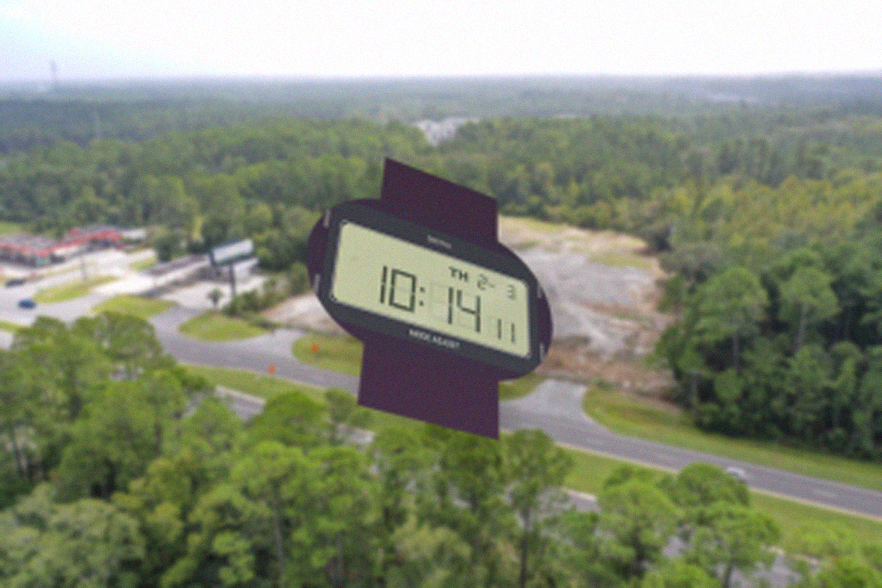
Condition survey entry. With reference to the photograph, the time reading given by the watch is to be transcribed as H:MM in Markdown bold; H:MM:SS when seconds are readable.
**10:14:11**
